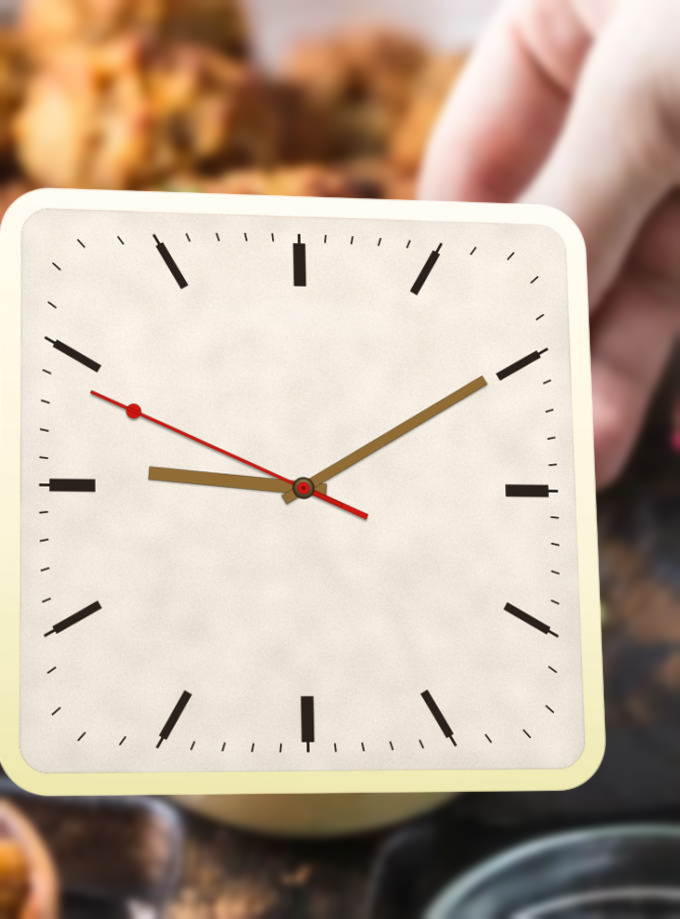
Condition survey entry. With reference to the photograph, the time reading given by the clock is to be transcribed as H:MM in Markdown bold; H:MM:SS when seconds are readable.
**9:09:49**
